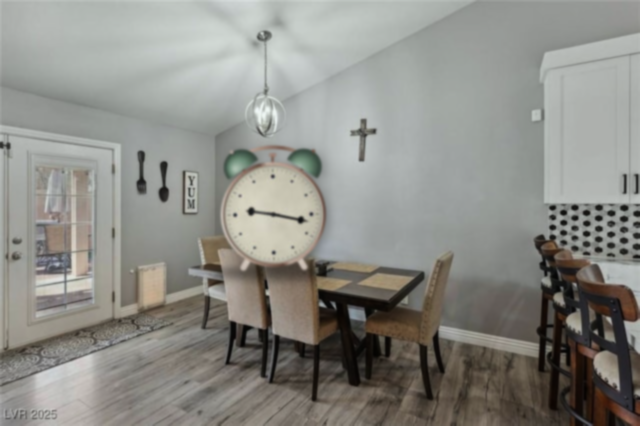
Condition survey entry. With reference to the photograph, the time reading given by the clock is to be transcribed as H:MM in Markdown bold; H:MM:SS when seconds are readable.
**9:17**
